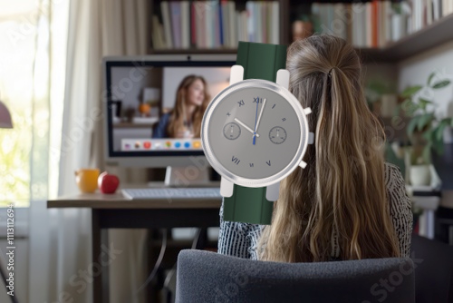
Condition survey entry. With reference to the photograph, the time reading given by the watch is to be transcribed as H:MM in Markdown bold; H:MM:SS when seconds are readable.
**10:02**
